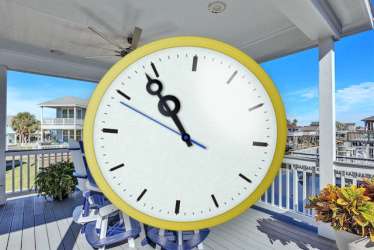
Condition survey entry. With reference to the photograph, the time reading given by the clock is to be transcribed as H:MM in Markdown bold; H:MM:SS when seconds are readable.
**10:53:49**
